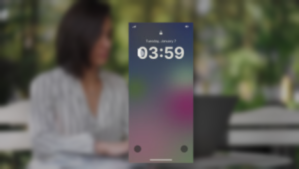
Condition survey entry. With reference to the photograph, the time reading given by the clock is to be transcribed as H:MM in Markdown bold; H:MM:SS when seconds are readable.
**3:59**
